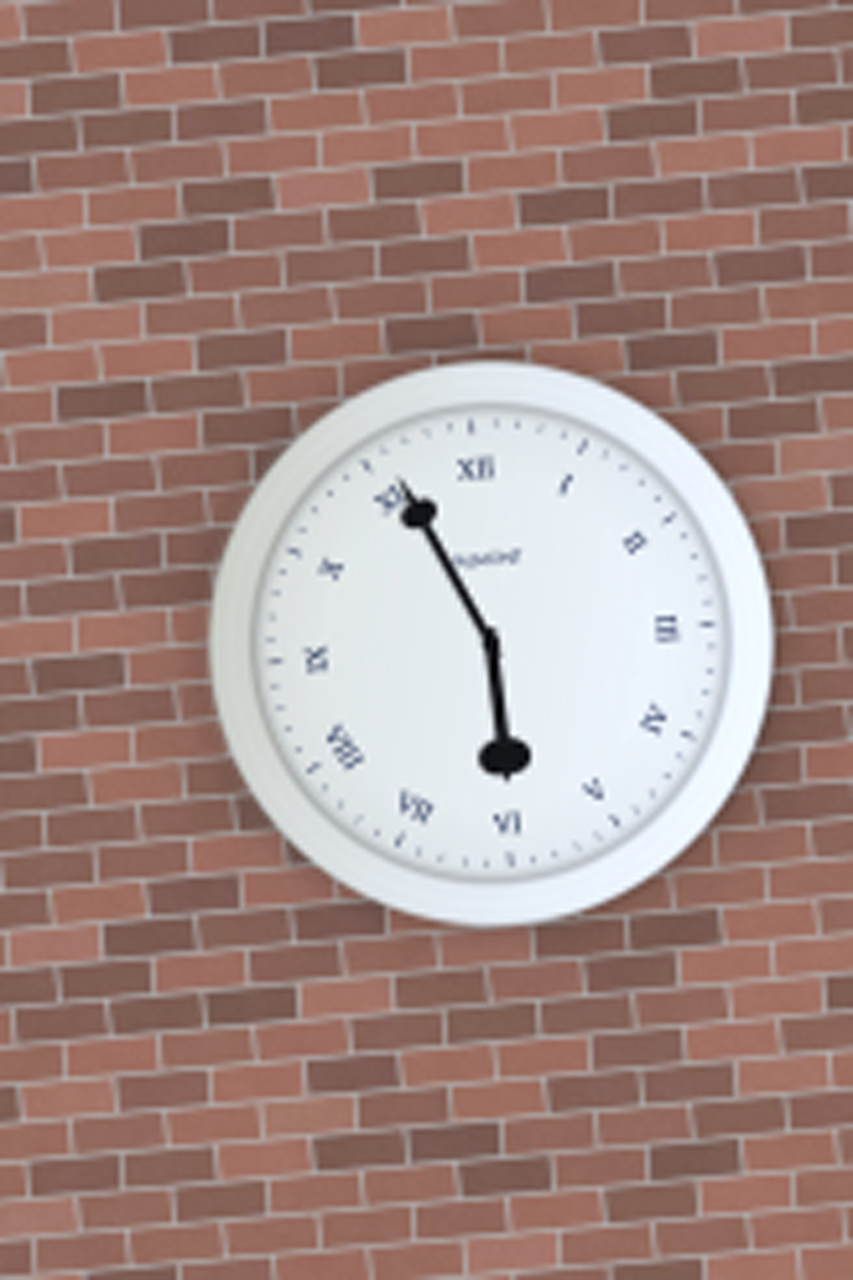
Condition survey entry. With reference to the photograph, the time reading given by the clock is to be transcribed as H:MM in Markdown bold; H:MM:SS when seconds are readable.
**5:56**
